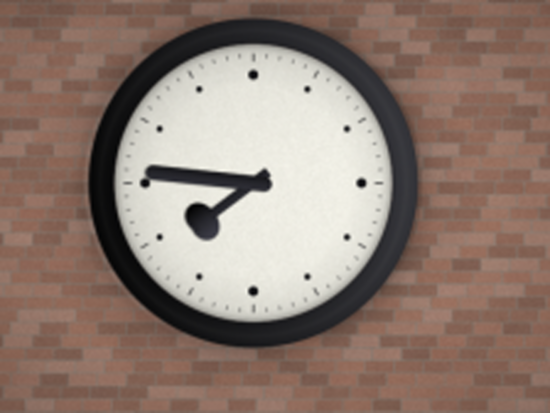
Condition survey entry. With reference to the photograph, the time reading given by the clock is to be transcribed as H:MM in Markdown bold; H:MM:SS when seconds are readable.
**7:46**
